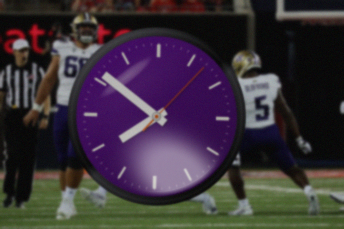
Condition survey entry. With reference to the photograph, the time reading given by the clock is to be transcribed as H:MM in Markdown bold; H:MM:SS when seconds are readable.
**7:51:07**
